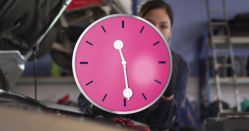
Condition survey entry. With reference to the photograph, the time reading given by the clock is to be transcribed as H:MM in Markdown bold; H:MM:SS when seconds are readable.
**11:29**
